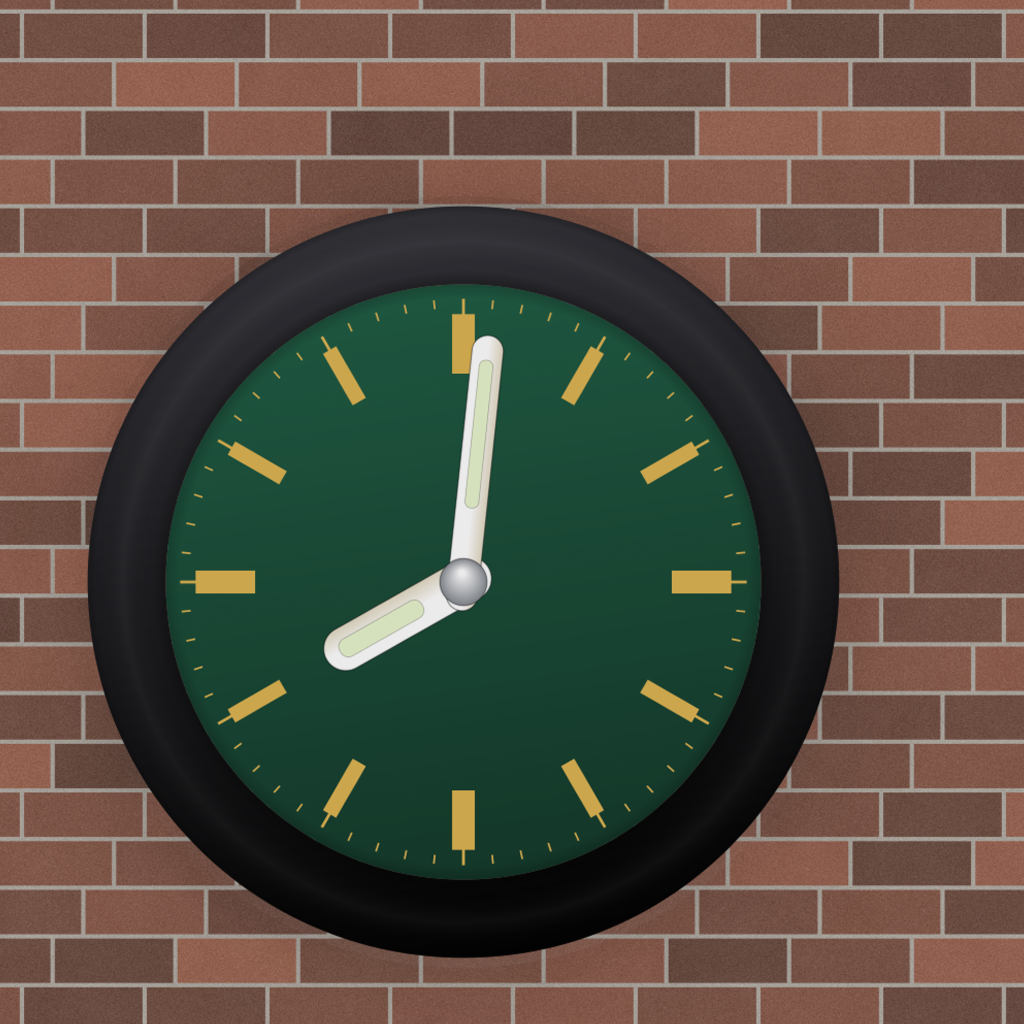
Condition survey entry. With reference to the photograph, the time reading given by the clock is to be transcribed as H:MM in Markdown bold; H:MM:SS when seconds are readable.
**8:01**
